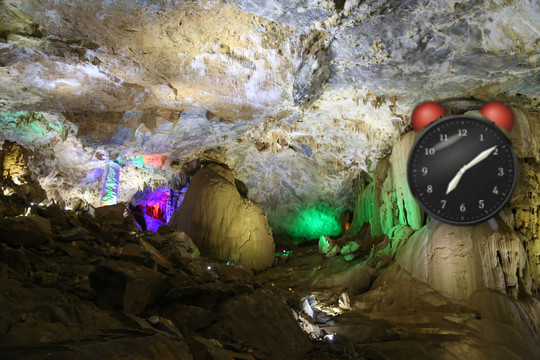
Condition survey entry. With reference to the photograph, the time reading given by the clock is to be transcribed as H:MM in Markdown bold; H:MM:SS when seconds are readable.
**7:09**
